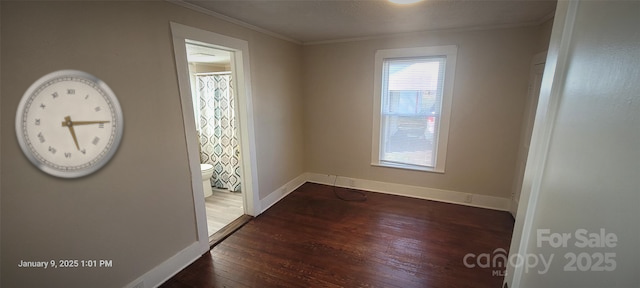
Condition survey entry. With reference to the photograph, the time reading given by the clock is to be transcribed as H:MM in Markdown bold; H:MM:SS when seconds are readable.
**5:14**
